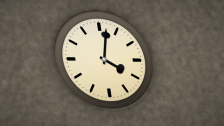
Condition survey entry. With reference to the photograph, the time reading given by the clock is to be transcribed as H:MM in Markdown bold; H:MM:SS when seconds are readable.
**4:02**
